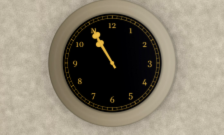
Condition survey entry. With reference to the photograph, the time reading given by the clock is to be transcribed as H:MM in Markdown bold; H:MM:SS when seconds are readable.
**10:55**
